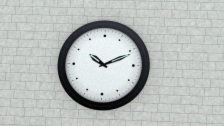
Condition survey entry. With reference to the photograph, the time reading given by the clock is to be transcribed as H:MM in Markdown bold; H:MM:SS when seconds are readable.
**10:11**
